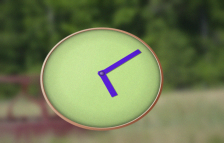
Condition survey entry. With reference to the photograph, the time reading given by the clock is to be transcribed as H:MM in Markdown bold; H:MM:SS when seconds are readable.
**5:09**
